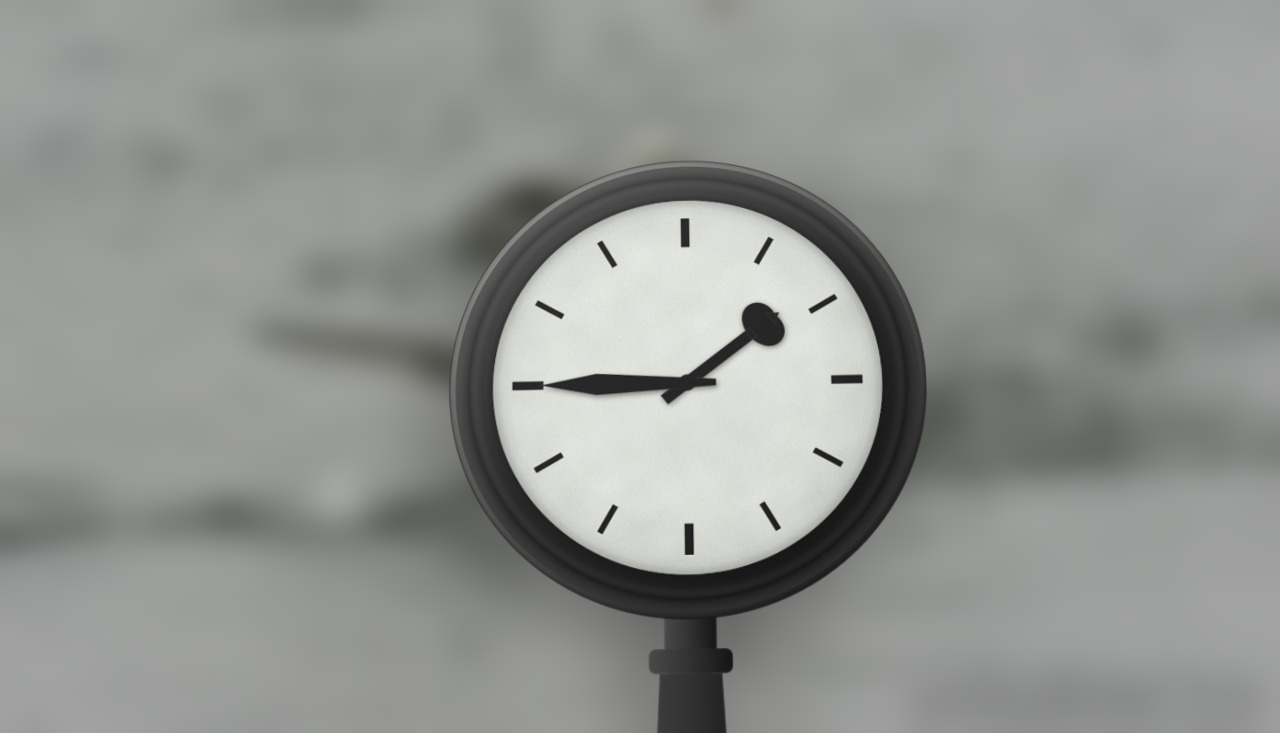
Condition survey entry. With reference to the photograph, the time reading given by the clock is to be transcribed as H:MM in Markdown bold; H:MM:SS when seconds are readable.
**1:45**
